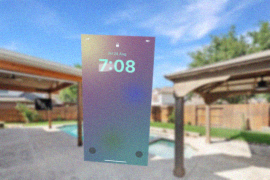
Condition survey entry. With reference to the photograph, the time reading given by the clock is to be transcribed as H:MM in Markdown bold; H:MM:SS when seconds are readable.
**7:08**
